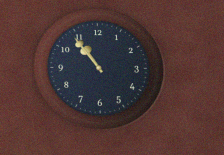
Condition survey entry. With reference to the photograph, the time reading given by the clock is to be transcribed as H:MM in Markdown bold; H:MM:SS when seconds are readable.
**10:54**
